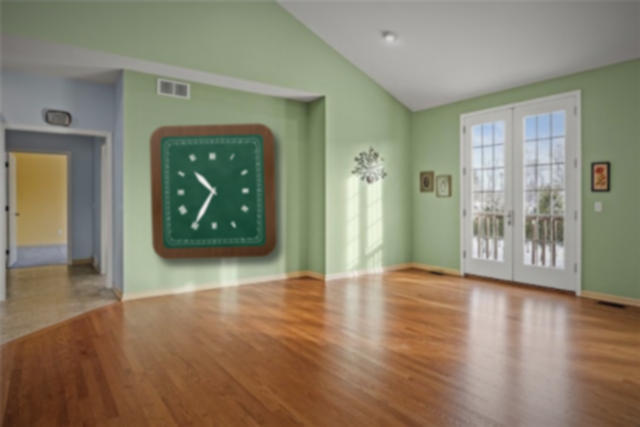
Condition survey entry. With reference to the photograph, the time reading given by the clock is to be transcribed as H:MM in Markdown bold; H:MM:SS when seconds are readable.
**10:35**
